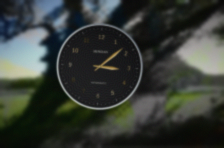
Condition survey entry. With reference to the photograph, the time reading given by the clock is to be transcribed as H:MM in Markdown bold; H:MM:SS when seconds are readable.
**3:08**
